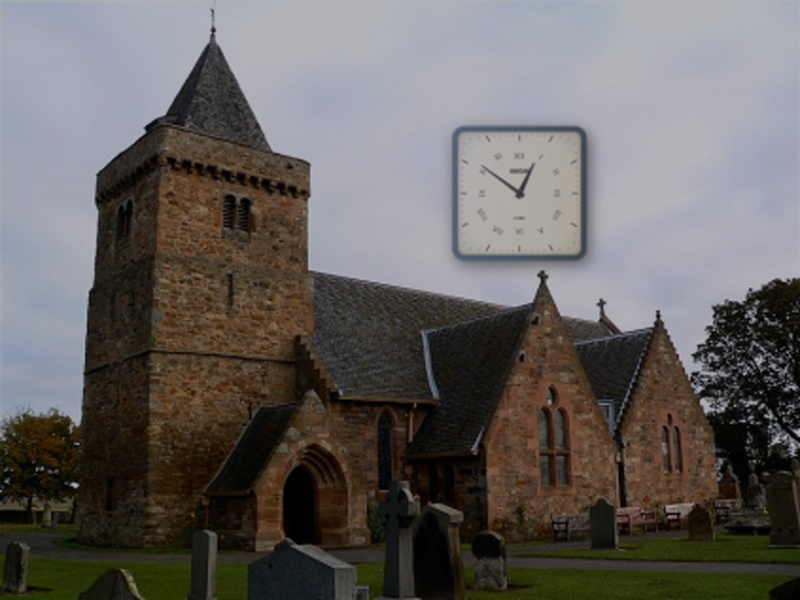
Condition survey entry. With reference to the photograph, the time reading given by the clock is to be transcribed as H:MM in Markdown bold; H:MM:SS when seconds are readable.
**12:51**
